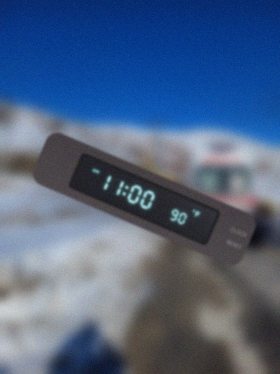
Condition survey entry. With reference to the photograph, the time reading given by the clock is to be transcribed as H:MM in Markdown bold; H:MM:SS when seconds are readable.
**11:00**
